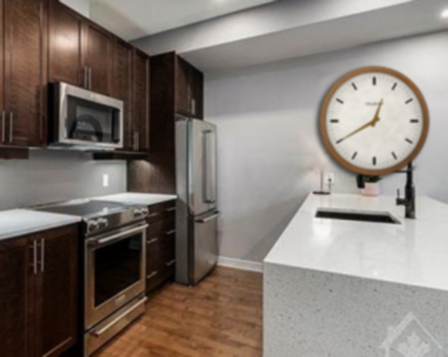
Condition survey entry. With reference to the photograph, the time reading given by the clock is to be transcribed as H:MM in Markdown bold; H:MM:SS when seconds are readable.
**12:40**
